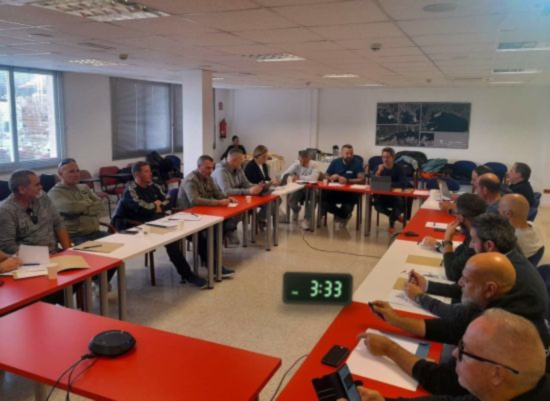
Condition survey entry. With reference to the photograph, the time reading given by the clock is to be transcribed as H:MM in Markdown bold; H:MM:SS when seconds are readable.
**3:33**
